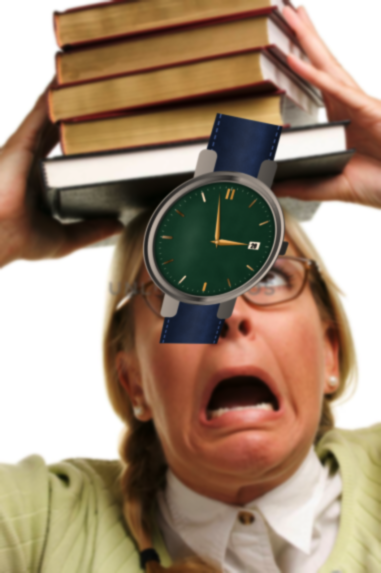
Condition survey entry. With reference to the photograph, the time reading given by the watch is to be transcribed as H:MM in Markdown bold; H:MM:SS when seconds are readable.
**2:58**
